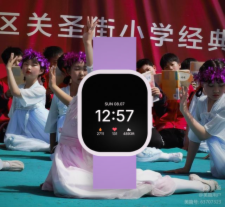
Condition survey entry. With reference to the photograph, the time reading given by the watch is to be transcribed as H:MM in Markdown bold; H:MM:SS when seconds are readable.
**12:57**
